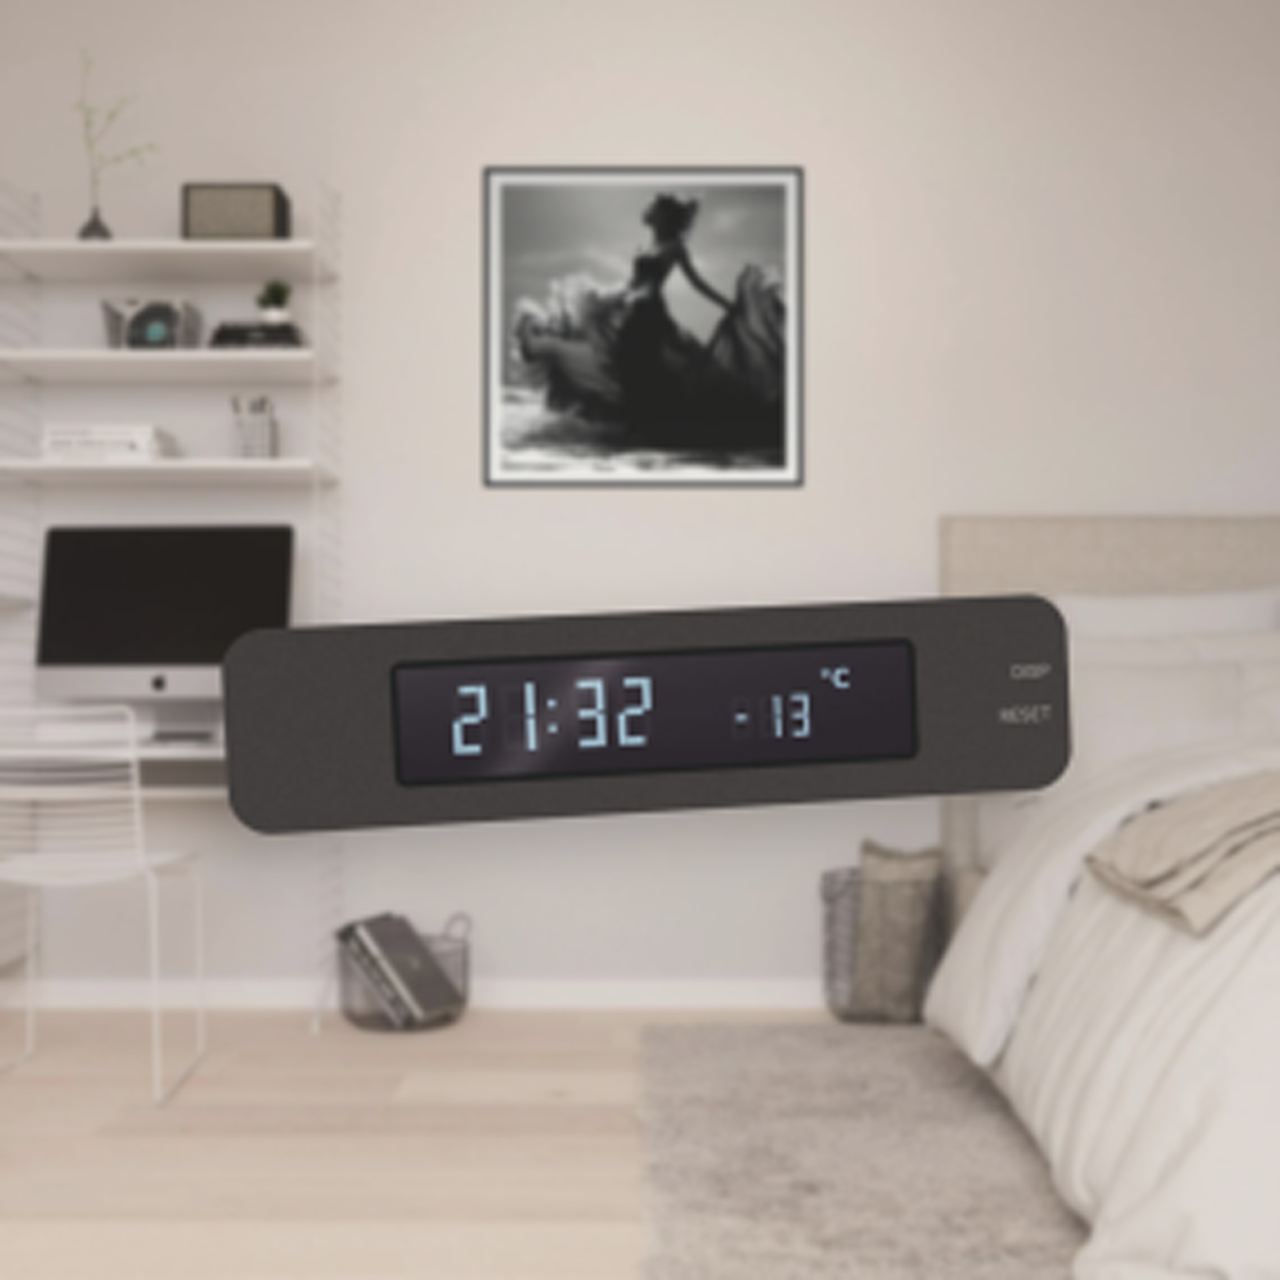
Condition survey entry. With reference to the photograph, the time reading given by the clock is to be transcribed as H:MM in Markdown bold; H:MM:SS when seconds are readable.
**21:32**
